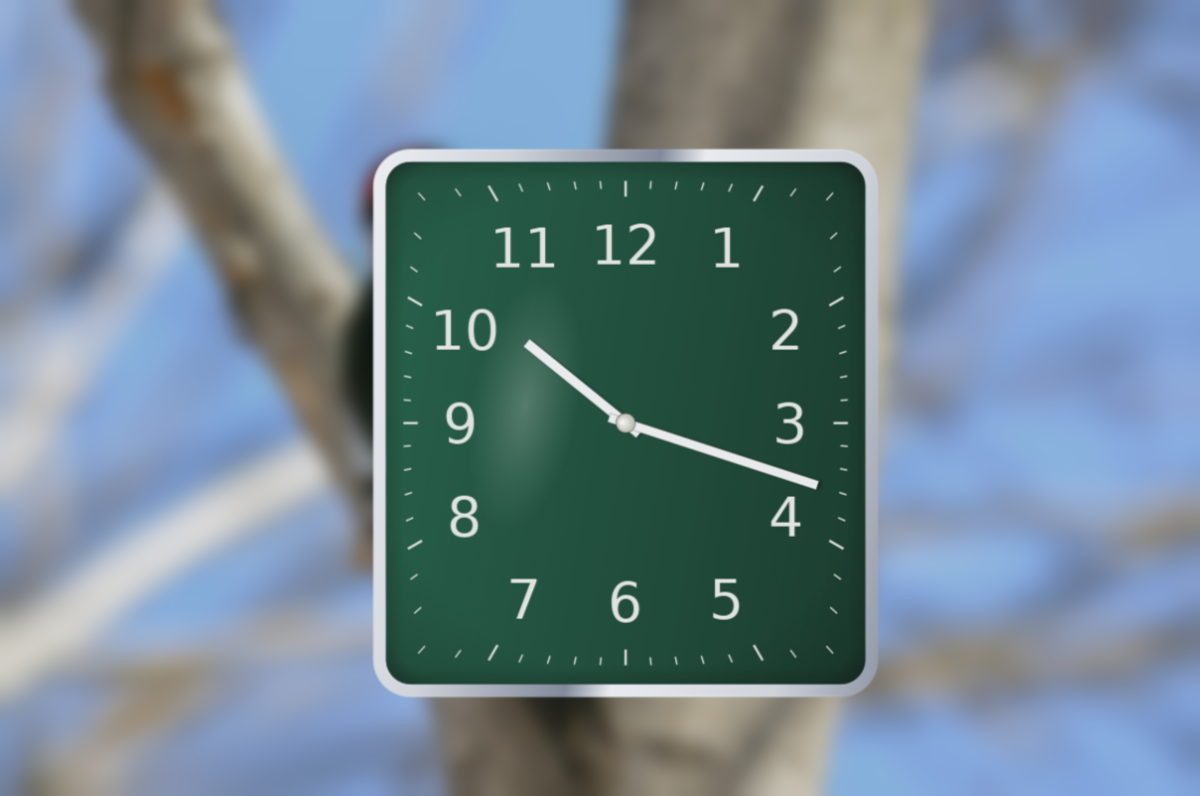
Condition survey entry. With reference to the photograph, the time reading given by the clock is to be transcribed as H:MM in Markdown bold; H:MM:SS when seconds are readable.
**10:18**
